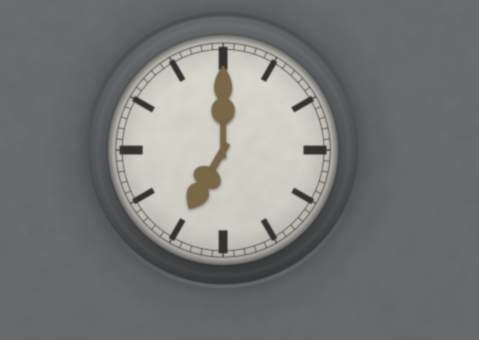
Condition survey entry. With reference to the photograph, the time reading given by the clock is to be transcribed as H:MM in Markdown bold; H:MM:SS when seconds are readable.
**7:00**
